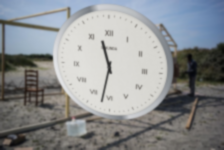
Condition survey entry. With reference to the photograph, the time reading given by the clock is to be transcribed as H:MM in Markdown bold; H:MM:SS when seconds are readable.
**11:32**
